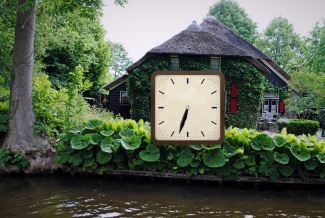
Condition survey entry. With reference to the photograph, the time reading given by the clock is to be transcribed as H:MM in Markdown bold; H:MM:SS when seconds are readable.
**6:33**
